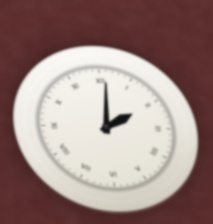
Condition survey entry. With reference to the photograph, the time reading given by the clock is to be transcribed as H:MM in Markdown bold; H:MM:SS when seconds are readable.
**2:01**
